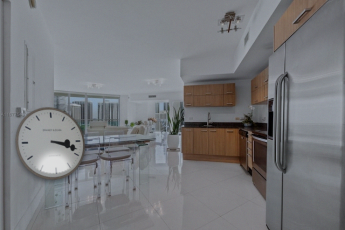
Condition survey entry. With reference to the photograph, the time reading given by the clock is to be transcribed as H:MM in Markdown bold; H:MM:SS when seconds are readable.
**3:18**
